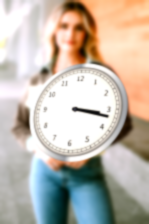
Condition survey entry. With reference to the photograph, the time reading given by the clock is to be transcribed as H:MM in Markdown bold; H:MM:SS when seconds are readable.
**3:17**
